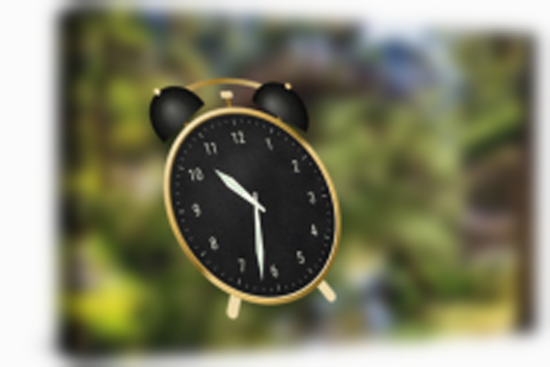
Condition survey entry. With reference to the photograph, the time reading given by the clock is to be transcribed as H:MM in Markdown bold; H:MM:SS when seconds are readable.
**10:32**
